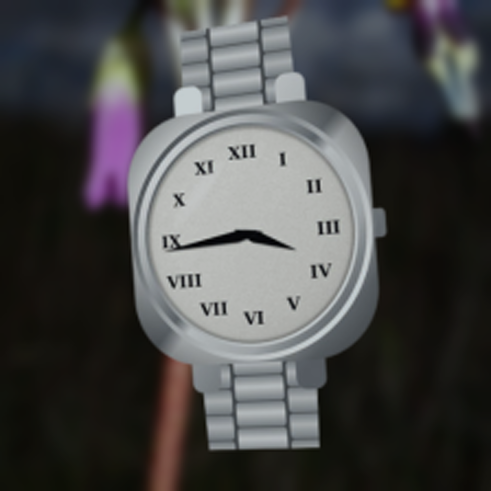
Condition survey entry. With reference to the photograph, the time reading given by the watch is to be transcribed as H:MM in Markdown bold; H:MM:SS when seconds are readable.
**3:44**
